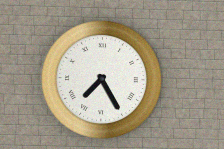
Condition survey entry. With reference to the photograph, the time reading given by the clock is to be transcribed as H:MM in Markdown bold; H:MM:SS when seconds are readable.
**7:25**
